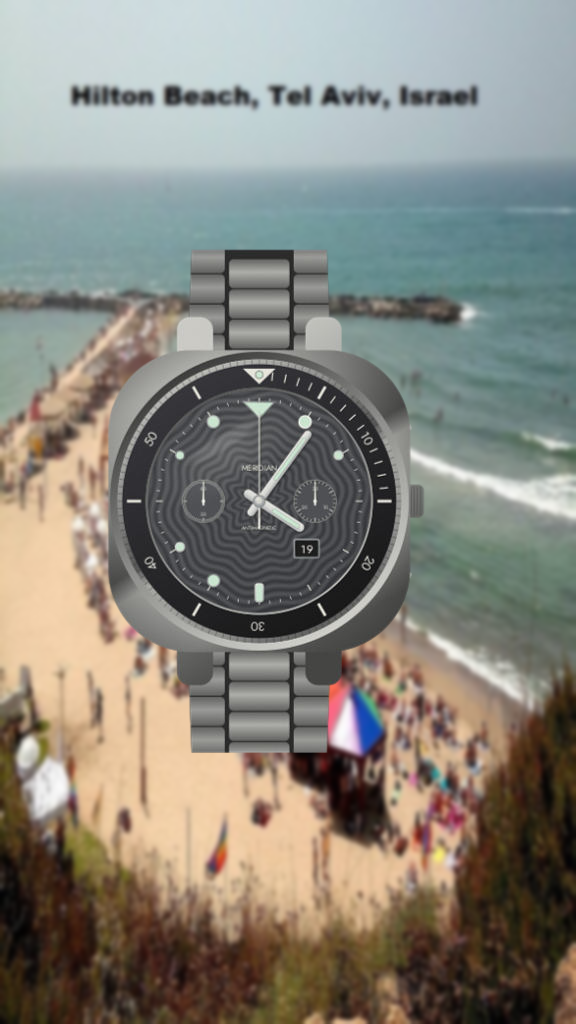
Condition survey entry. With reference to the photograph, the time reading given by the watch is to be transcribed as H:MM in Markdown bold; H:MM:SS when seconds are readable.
**4:06**
